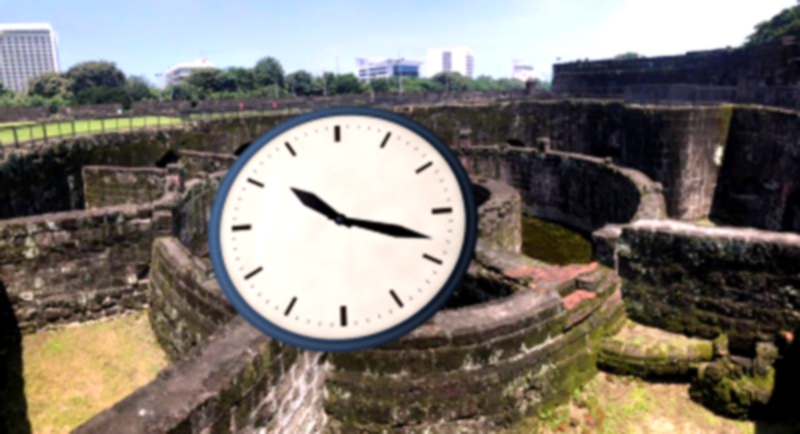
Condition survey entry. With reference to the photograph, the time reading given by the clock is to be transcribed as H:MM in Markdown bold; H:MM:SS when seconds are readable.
**10:18**
